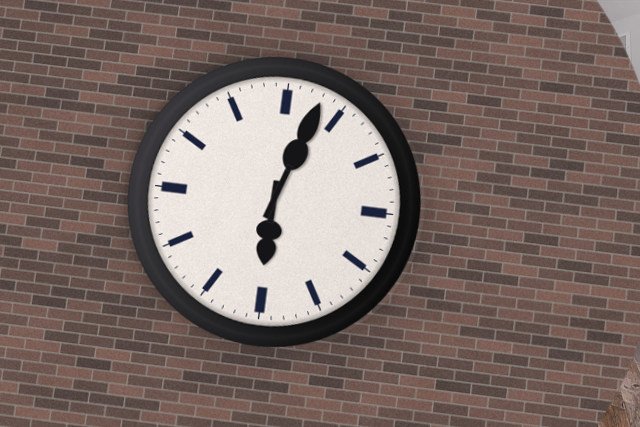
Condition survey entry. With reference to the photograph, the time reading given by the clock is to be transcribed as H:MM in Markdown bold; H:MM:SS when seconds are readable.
**6:03**
